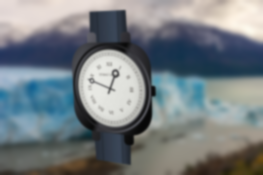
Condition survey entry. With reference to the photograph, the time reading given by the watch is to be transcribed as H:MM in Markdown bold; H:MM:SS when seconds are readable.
**12:48**
